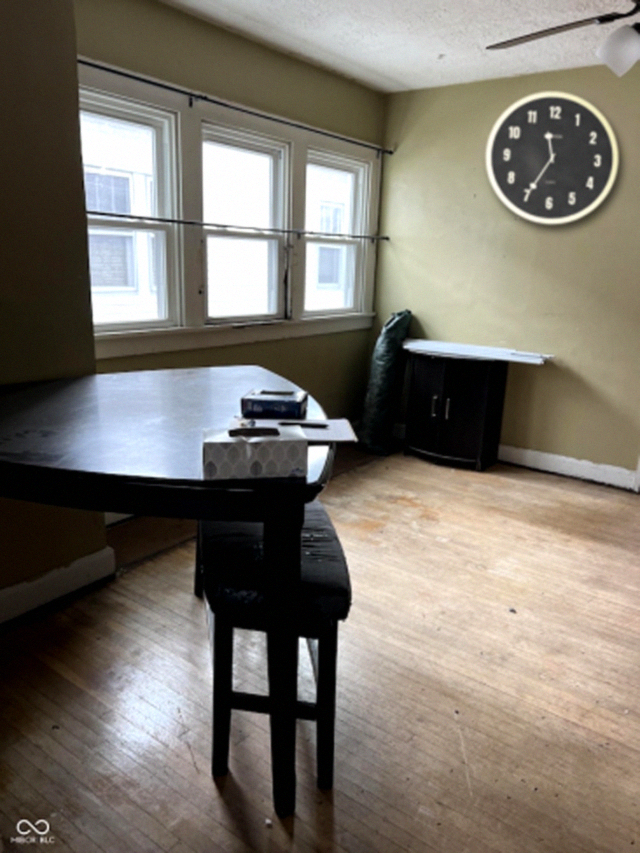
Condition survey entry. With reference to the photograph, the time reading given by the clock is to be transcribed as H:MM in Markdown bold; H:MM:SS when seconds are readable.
**11:35**
